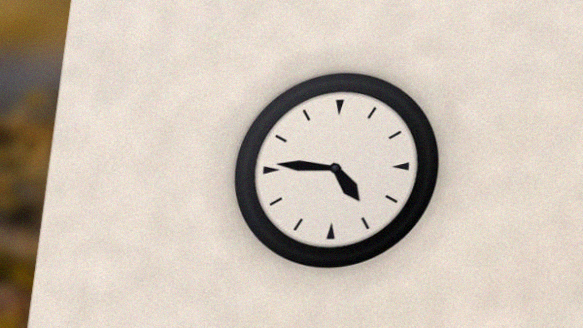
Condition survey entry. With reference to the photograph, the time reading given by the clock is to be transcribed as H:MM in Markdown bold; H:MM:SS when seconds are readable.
**4:46**
